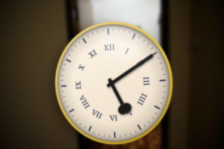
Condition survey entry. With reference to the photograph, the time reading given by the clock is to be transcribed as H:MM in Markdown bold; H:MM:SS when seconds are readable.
**5:10**
